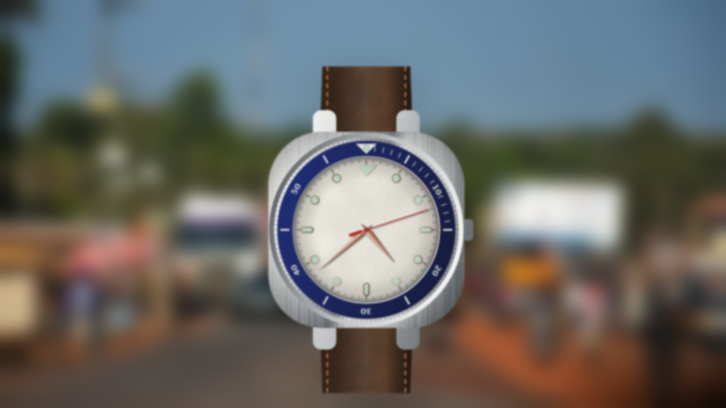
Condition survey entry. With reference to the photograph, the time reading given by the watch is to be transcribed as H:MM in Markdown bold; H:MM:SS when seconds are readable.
**4:38:12**
